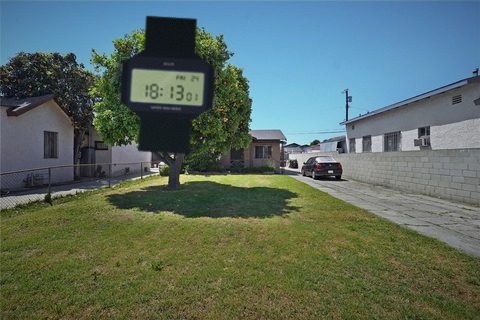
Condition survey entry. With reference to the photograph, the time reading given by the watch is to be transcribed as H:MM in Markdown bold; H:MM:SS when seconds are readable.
**18:13**
